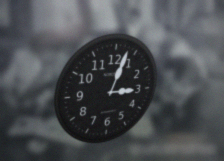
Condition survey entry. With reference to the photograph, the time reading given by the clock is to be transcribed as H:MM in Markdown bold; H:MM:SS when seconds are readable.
**3:03**
